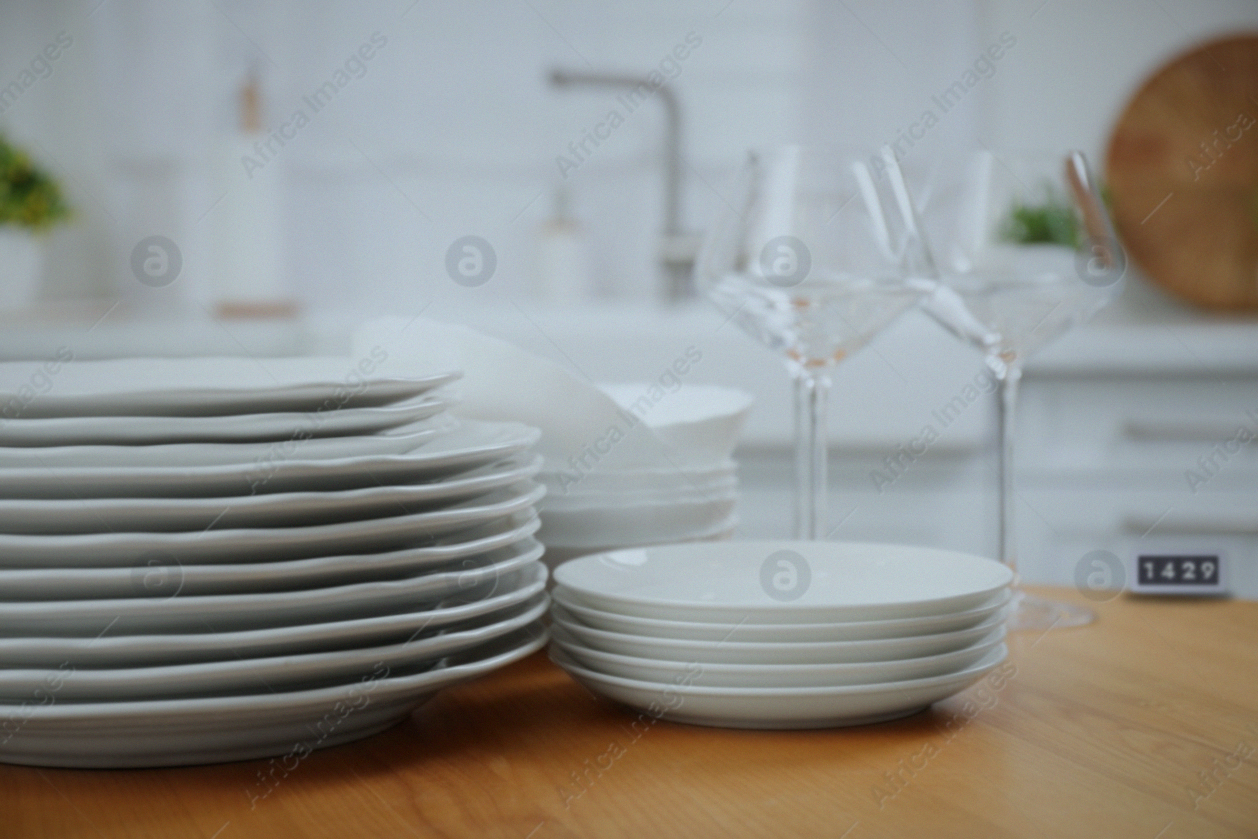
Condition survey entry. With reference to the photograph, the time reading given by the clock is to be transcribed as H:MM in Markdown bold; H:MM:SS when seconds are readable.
**14:29**
